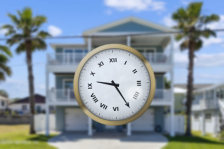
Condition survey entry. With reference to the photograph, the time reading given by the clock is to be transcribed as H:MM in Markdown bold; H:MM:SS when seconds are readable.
**9:25**
